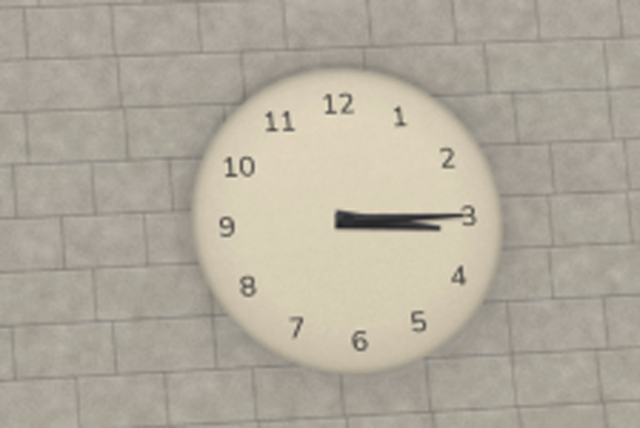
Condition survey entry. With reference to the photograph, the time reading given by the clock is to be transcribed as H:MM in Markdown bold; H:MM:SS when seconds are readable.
**3:15**
